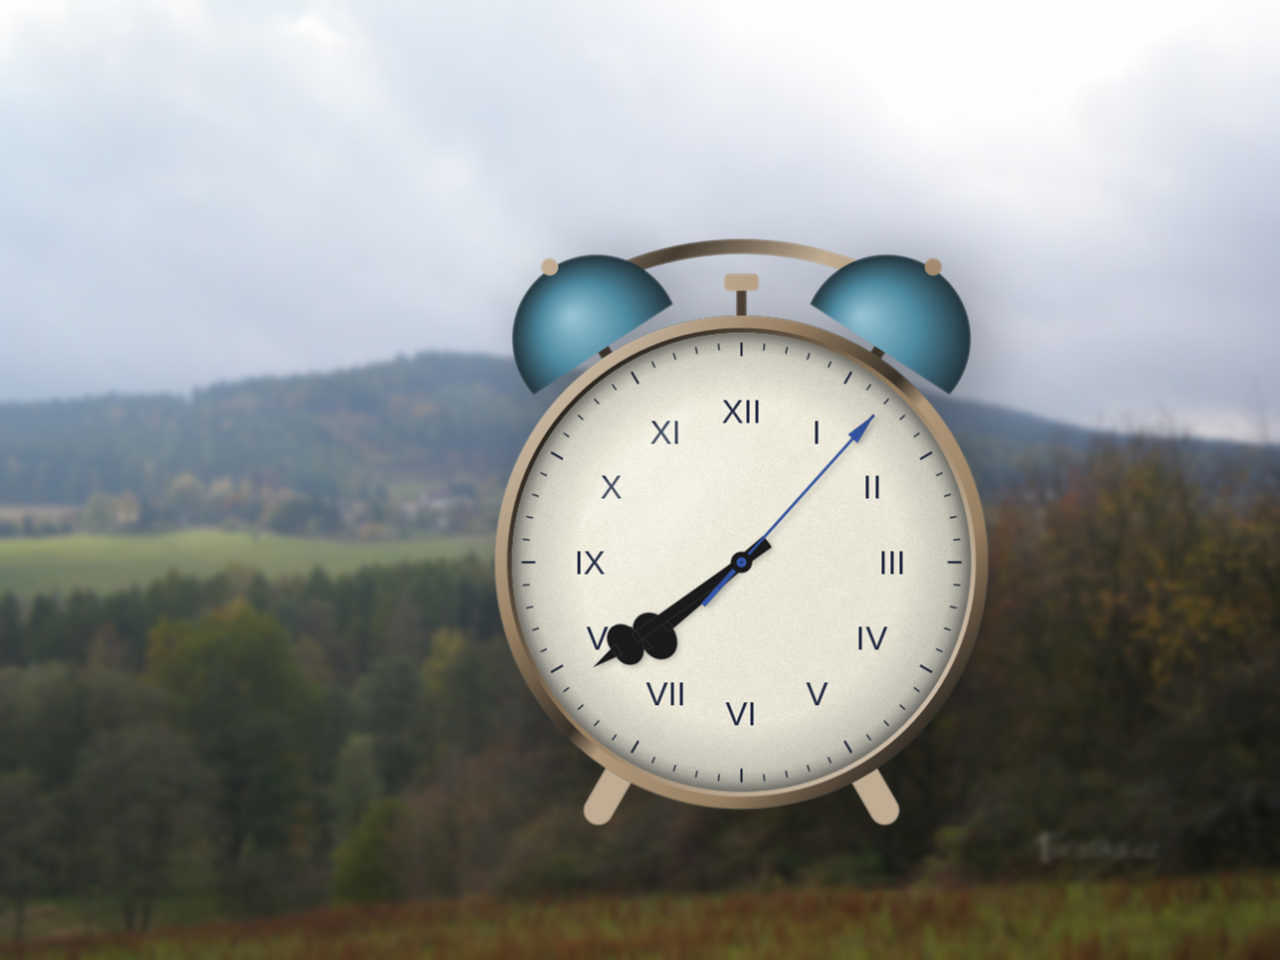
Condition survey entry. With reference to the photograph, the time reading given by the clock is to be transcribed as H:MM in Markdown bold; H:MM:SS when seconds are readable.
**7:39:07**
